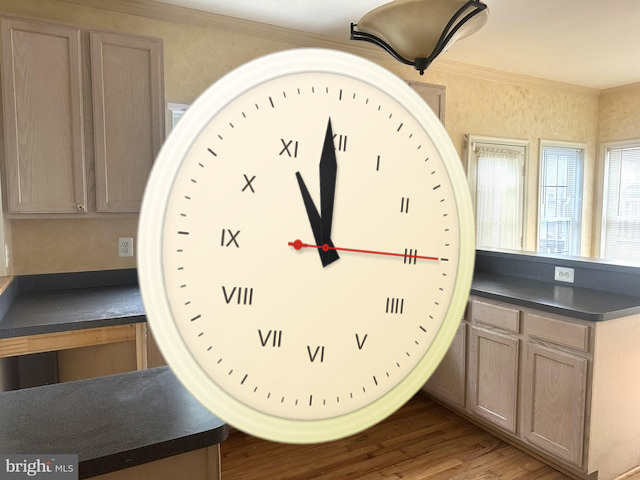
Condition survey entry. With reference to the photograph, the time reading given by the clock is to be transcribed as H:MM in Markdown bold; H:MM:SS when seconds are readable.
**10:59:15**
